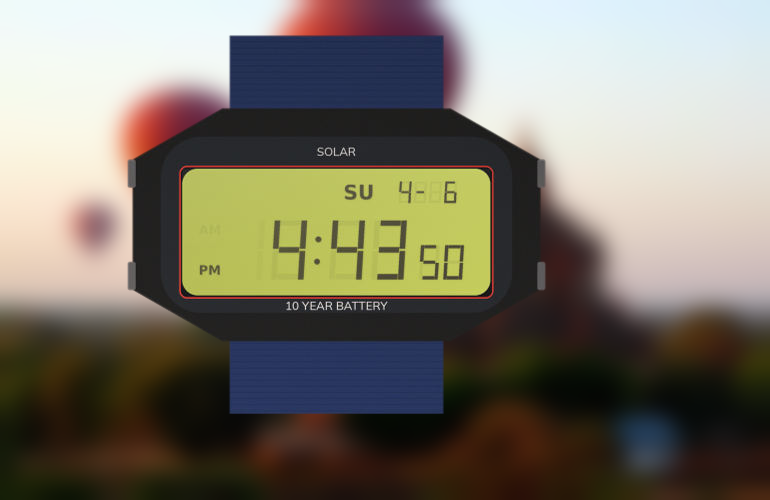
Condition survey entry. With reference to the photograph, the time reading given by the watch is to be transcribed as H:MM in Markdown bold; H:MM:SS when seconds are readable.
**4:43:50**
